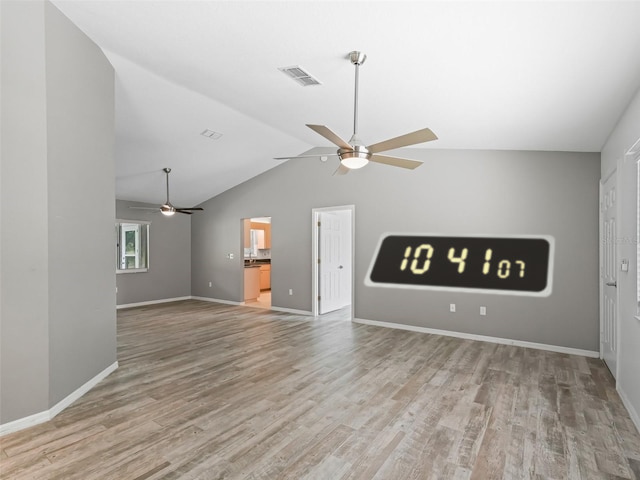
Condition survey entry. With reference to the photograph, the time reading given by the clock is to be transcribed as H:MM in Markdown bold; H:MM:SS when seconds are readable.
**10:41:07**
